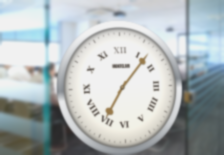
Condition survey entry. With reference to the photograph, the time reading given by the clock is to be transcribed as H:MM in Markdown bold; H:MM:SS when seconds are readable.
**7:07**
